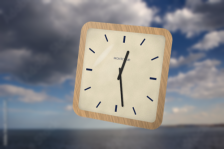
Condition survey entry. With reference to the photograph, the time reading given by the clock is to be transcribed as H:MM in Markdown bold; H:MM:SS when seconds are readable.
**12:28**
